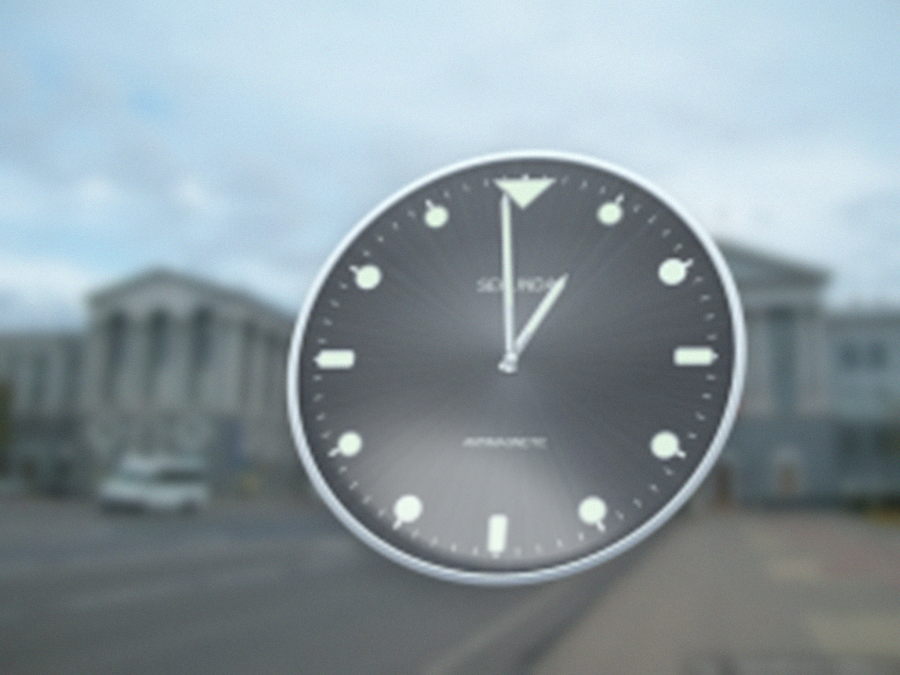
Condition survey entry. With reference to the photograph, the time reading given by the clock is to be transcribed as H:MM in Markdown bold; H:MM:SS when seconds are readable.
**12:59**
